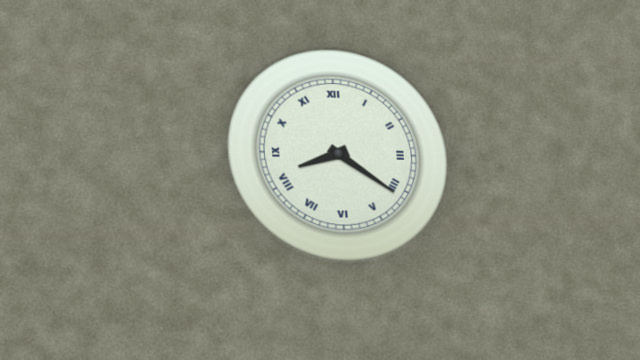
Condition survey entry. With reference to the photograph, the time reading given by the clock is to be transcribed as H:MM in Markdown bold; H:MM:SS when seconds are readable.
**8:21**
